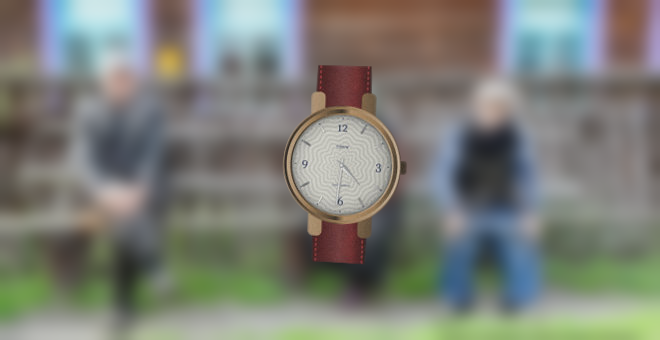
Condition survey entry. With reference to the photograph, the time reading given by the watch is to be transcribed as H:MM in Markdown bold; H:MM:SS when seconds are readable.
**4:31**
